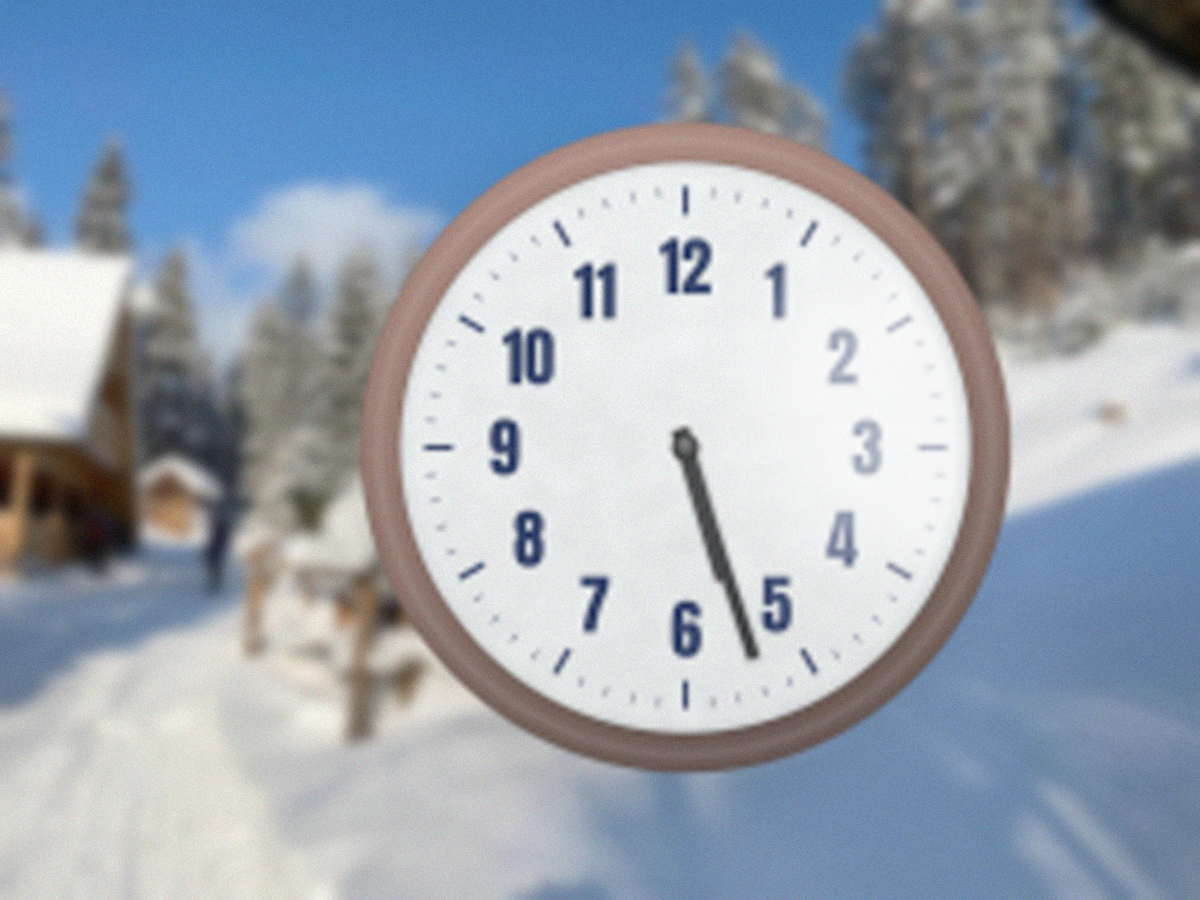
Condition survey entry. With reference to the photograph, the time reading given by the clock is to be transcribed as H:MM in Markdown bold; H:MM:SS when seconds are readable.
**5:27**
